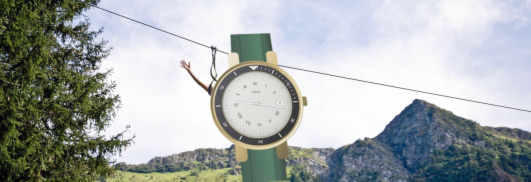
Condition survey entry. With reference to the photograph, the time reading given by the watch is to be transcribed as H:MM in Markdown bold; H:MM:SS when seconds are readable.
**9:17**
